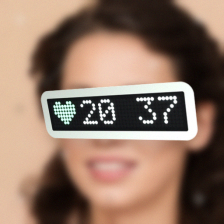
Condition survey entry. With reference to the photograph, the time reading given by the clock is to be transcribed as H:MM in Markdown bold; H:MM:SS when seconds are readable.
**20:37**
